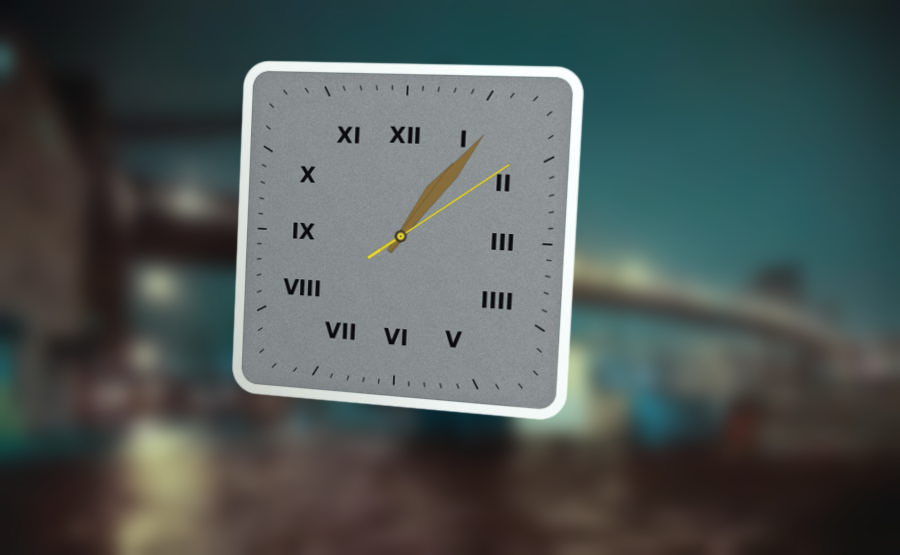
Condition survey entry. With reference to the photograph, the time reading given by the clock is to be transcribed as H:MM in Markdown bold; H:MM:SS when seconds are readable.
**1:06:09**
